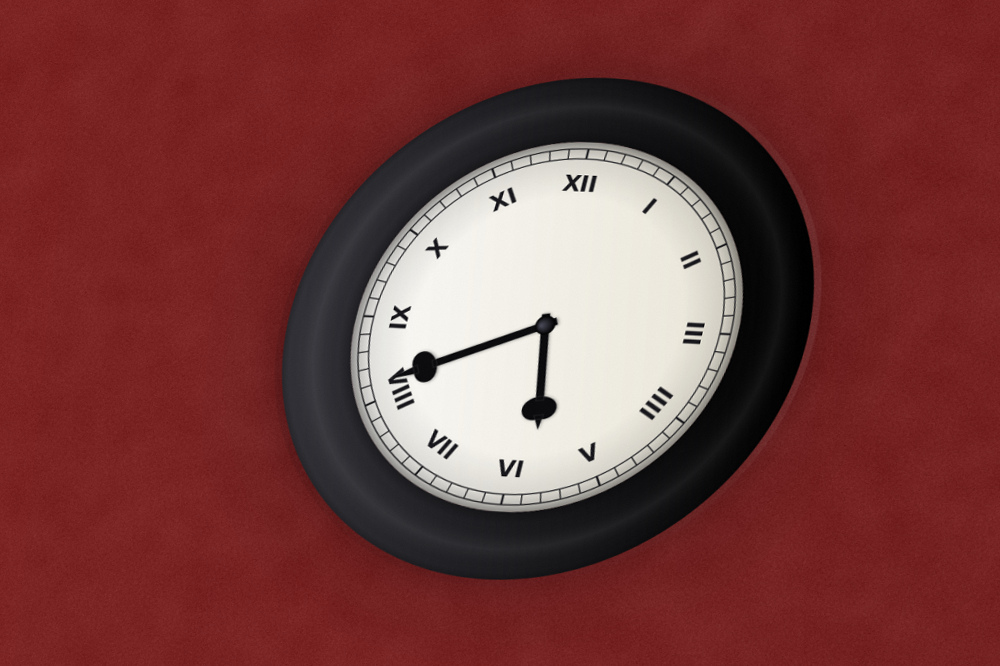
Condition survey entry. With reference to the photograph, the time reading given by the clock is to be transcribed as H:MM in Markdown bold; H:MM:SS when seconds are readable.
**5:41**
